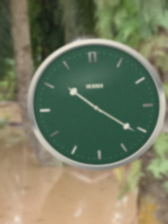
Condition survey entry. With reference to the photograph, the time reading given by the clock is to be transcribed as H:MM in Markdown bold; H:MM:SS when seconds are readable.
**10:21**
